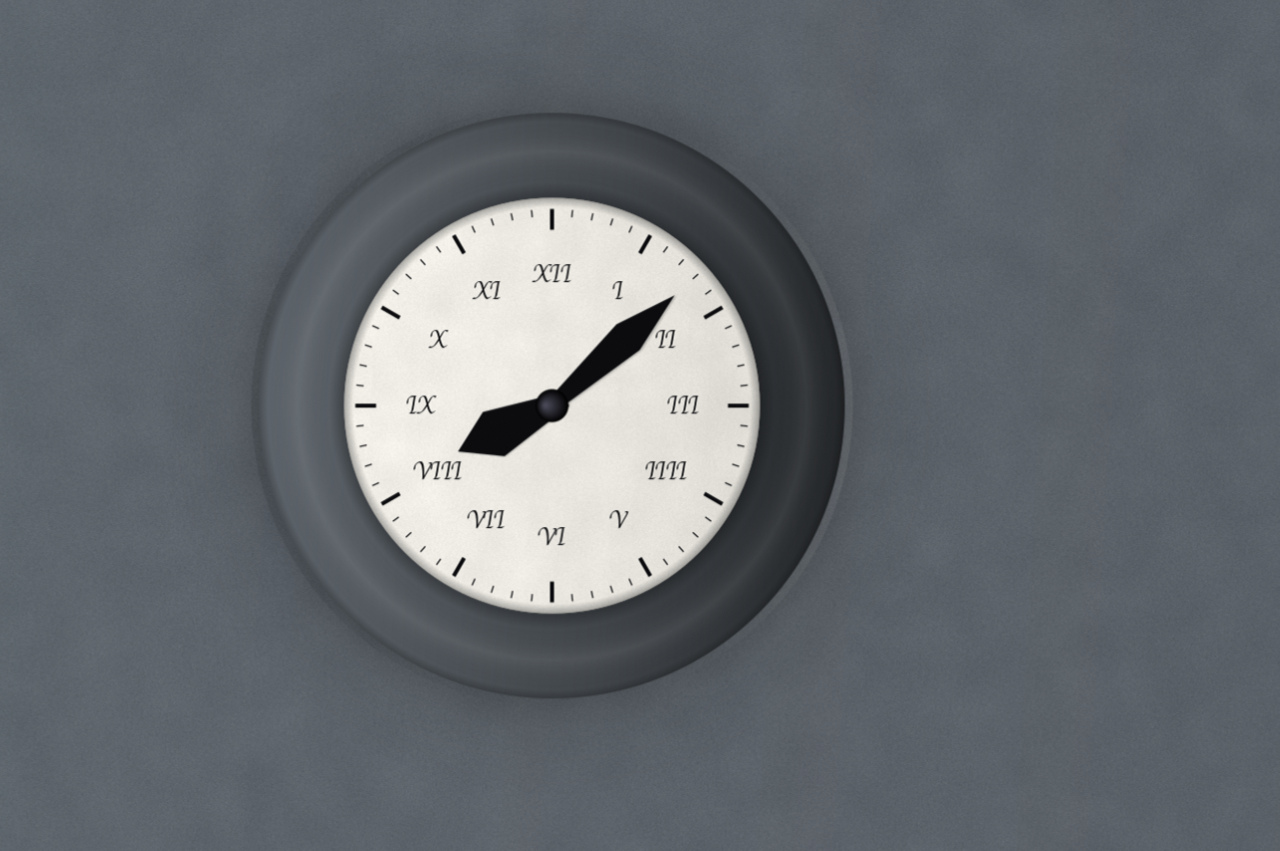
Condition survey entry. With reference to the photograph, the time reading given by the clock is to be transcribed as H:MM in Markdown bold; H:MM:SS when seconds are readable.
**8:08**
